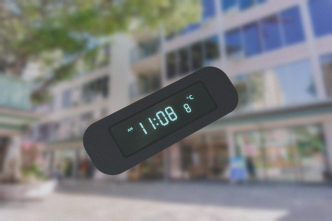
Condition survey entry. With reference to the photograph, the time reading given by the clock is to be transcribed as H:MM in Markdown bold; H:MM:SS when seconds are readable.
**11:08**
